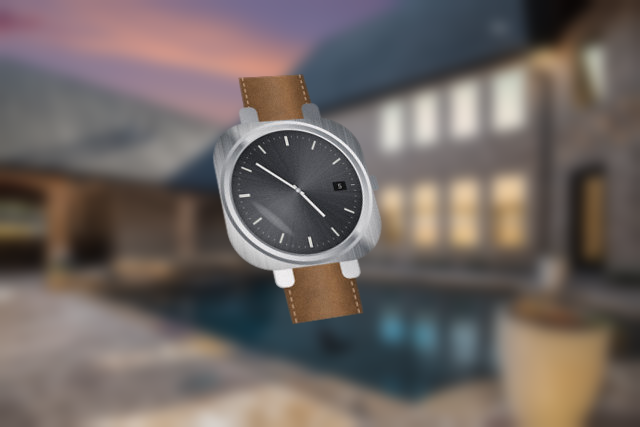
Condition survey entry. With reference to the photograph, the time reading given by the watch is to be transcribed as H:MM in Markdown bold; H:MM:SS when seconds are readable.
**4:52**
